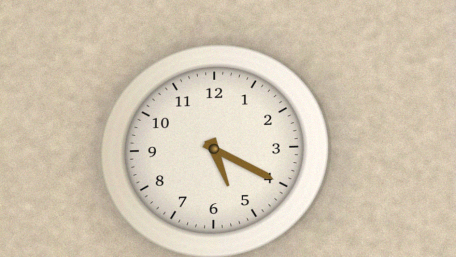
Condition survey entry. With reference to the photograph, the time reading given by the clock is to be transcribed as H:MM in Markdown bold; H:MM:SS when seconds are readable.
**5:20**
